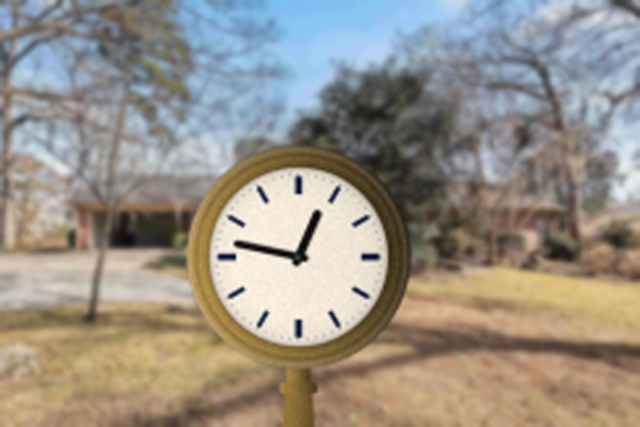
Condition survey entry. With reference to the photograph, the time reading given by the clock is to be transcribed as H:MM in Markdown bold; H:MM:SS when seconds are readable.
**12:47**
